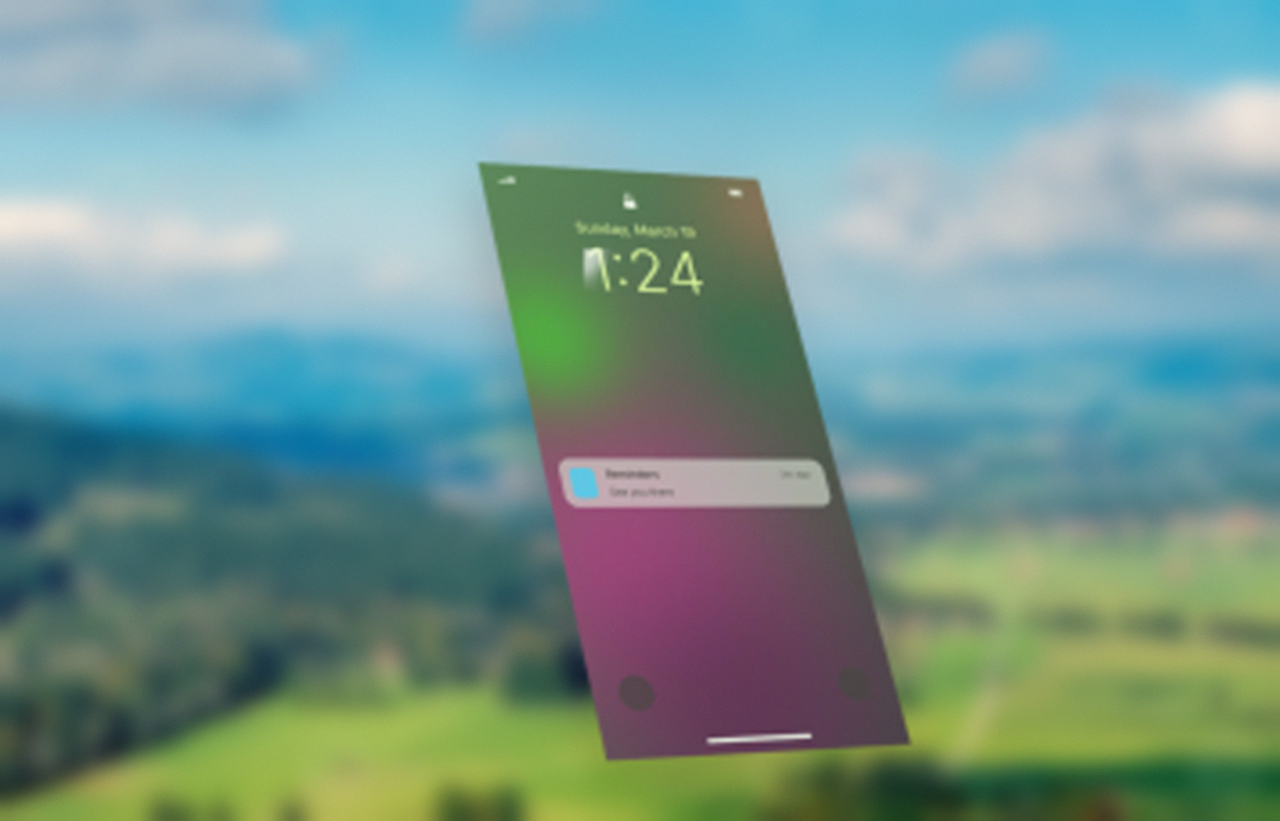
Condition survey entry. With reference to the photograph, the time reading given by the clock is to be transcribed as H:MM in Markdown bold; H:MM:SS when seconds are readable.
**1:24**
